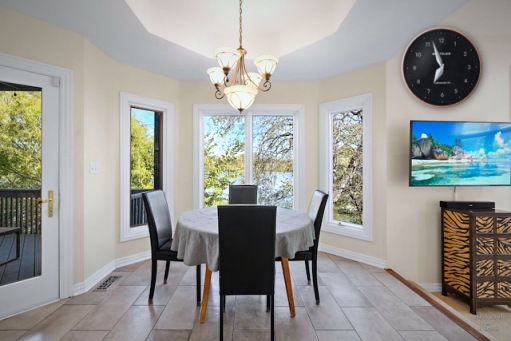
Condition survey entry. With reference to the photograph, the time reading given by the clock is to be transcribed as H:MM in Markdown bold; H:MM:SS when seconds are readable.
**6:57**
